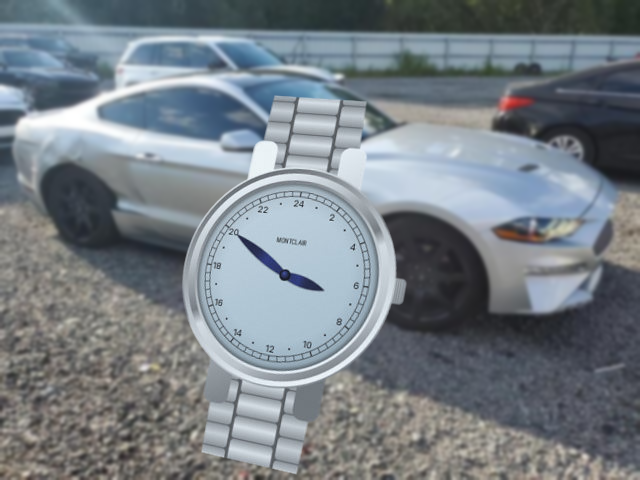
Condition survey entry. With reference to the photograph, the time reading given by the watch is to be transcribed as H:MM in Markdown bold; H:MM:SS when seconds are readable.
**6:50**
